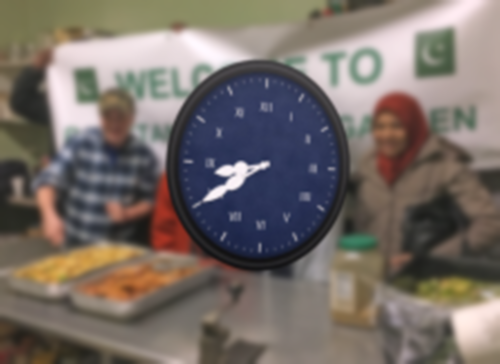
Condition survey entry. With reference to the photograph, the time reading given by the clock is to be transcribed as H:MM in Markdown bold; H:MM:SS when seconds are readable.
**8:40**
